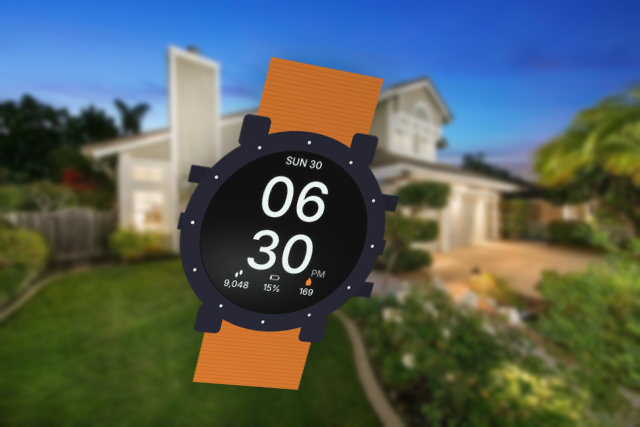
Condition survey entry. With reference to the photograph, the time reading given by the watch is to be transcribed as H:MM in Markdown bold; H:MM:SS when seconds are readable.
**6:30**
